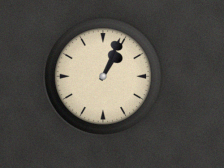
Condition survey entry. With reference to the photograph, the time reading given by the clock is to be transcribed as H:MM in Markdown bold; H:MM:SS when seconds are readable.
**1:04**
